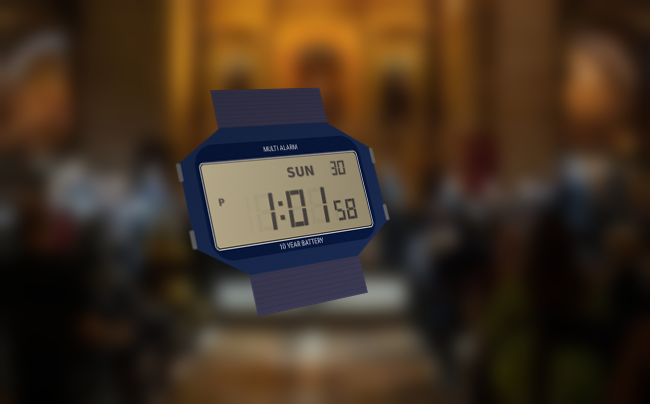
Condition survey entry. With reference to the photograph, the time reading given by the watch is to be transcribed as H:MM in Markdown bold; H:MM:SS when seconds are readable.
**1:01:58**
